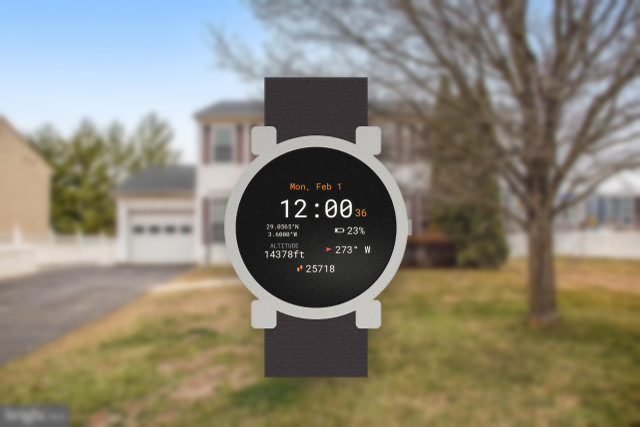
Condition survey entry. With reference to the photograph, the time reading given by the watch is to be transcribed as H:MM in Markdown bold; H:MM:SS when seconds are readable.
**12:00:36**
